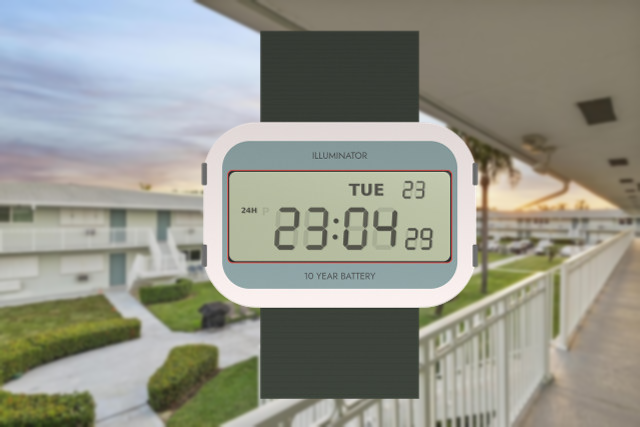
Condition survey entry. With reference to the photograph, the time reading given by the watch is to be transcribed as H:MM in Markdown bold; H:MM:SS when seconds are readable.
**23:04:29**
